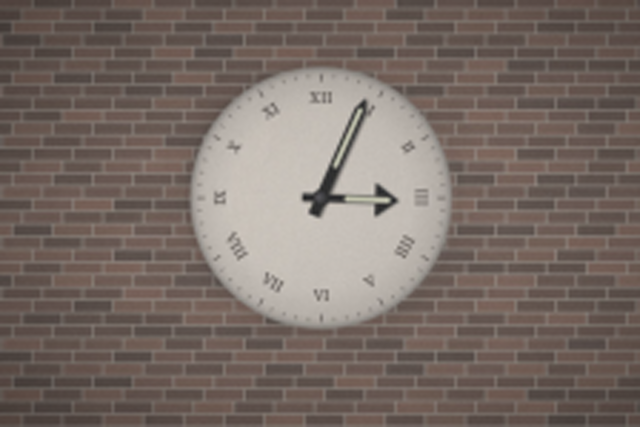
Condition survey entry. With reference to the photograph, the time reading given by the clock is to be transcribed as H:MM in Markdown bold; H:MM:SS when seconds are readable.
**3:04**
